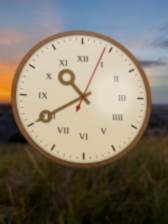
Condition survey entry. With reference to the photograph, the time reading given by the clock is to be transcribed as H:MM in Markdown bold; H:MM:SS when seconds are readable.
**10:40:04**
